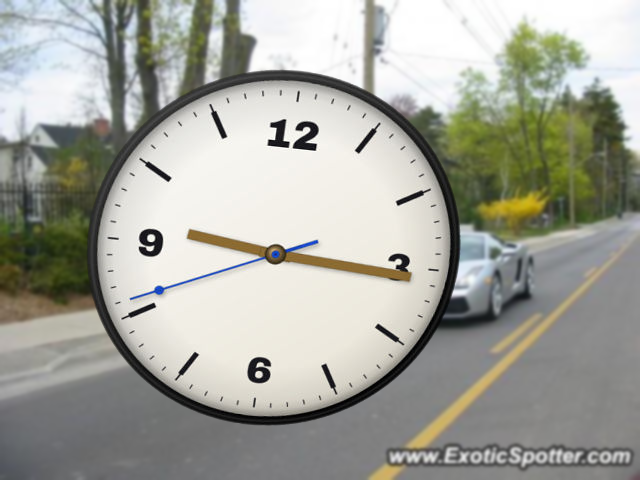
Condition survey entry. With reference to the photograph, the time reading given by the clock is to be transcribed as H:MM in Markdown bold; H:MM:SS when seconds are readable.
**9:15:41**
